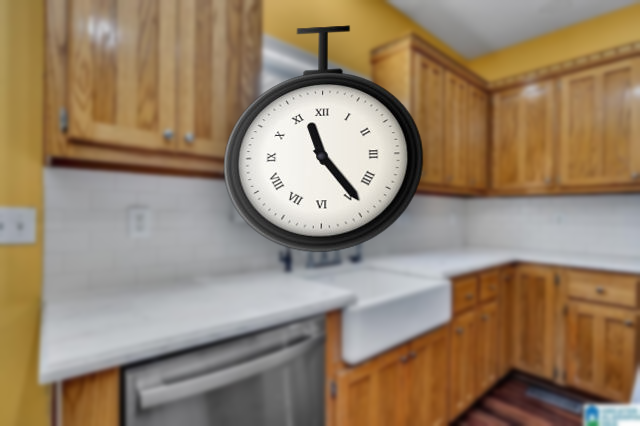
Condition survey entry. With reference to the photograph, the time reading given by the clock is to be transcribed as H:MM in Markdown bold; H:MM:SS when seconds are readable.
**11:24**
